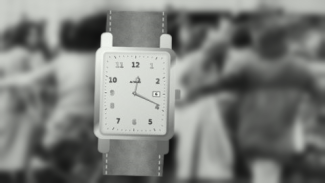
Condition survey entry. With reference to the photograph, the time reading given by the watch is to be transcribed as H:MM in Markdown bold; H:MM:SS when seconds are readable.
**12:19**
